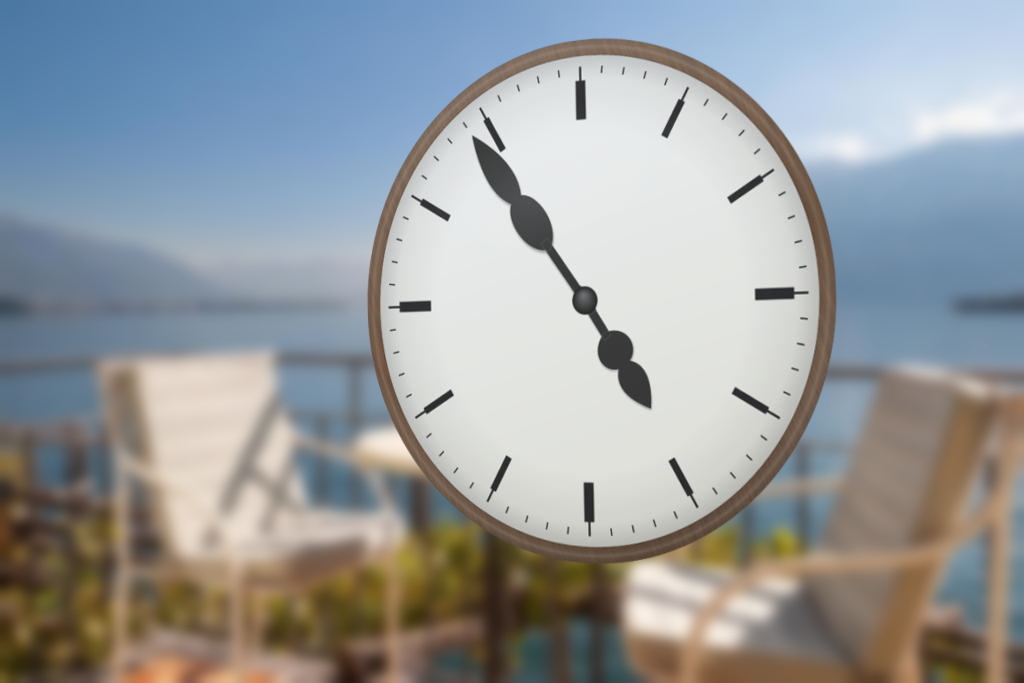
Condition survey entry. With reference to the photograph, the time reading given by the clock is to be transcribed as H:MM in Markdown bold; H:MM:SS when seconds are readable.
**4:54**
